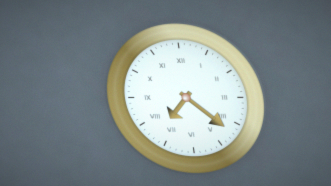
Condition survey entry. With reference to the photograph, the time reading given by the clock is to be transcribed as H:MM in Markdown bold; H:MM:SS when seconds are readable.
**7:22**
